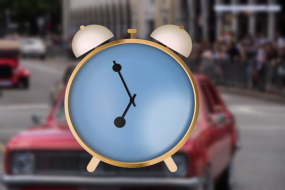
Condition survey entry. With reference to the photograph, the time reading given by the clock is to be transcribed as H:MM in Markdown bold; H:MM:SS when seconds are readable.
**6:56**
